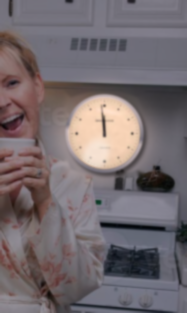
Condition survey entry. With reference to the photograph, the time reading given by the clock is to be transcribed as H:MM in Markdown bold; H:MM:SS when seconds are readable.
**11:59**
